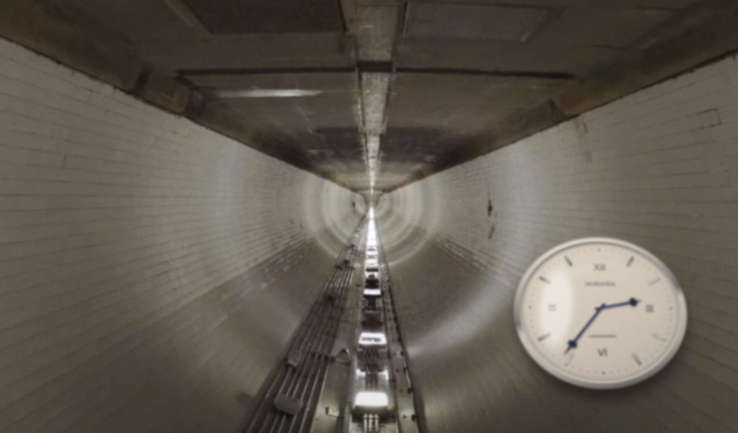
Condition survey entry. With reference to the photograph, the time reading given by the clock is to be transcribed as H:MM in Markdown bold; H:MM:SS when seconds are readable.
**2:36**
